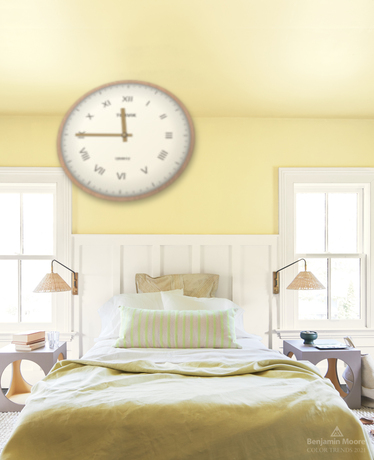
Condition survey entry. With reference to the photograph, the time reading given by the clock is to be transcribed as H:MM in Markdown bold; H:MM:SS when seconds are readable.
**11:45**
